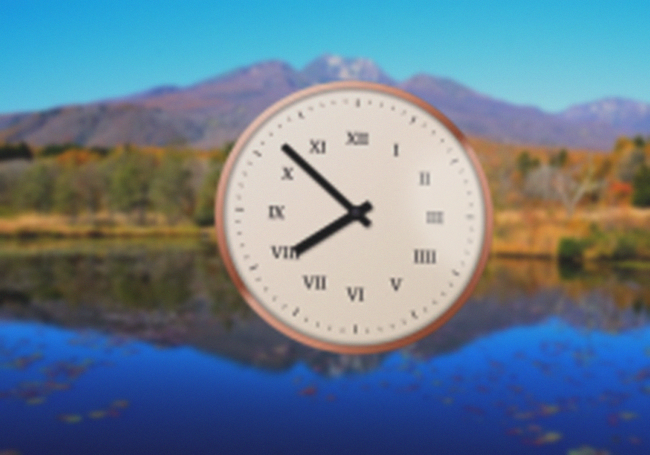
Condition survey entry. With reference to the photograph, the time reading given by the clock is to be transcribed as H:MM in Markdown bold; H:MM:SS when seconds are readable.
**7:52**
